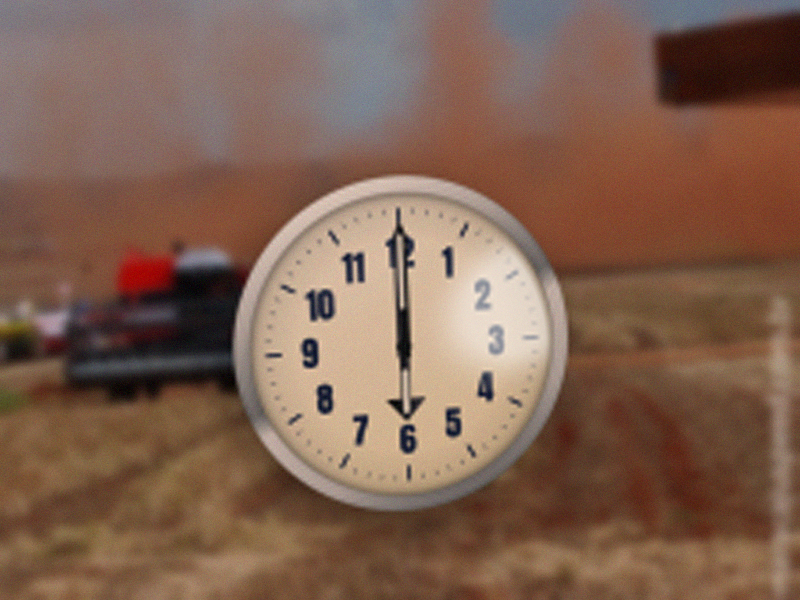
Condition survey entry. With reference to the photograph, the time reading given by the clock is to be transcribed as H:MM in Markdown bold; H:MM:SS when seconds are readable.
**6:00**
